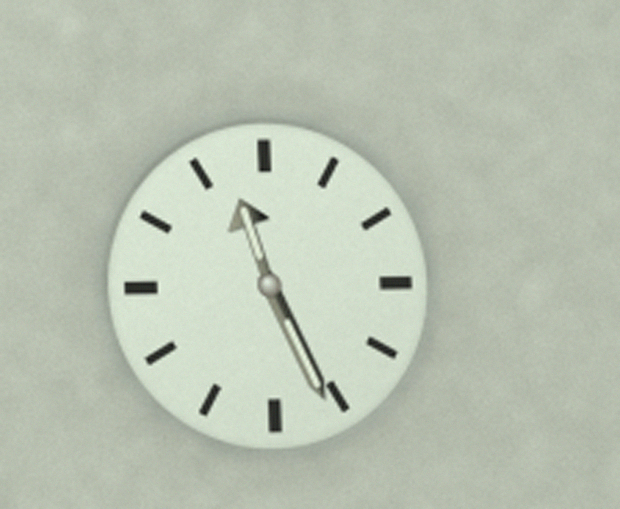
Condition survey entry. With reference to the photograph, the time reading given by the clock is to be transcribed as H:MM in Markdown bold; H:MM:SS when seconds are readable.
**11:26**
